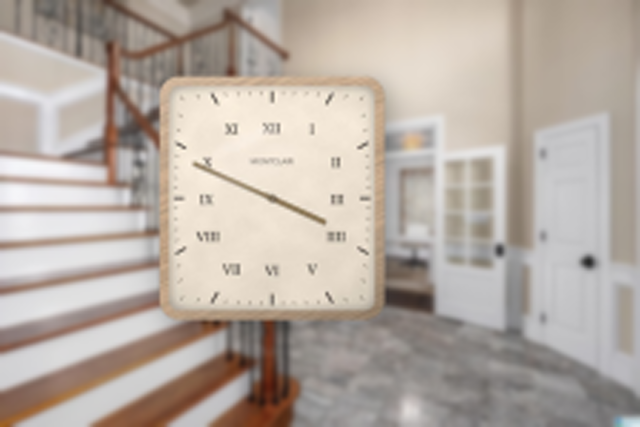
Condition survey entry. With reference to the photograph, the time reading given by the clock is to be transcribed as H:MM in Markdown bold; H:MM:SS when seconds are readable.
**3:49**
